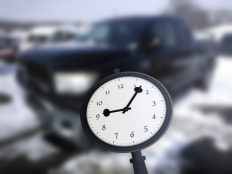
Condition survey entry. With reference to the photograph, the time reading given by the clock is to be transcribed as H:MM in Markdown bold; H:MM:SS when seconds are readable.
**9:07**
